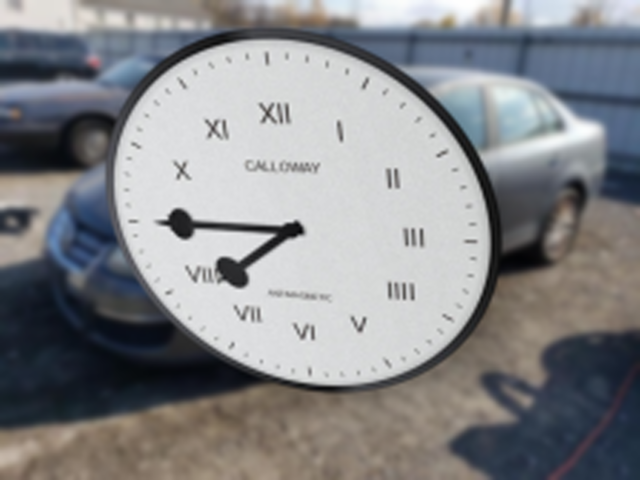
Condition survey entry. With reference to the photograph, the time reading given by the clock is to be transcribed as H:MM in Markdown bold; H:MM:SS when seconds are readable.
**7:45**
